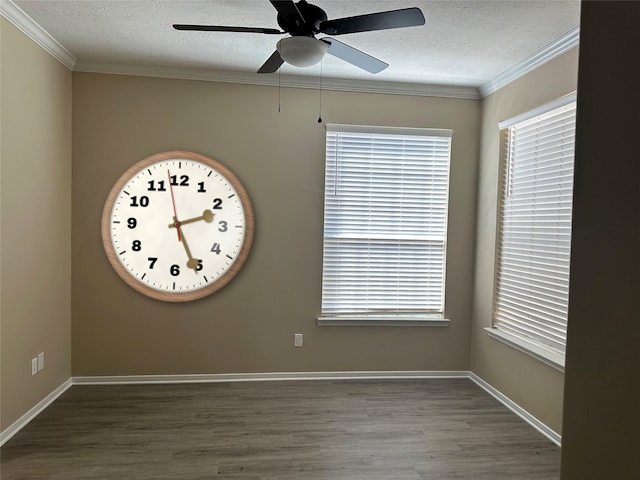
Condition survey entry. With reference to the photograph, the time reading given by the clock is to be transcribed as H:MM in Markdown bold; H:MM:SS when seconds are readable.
**2:25:58**
